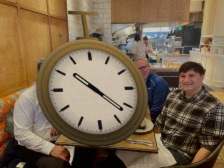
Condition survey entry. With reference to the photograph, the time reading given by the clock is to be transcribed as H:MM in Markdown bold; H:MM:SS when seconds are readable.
**10:22**
